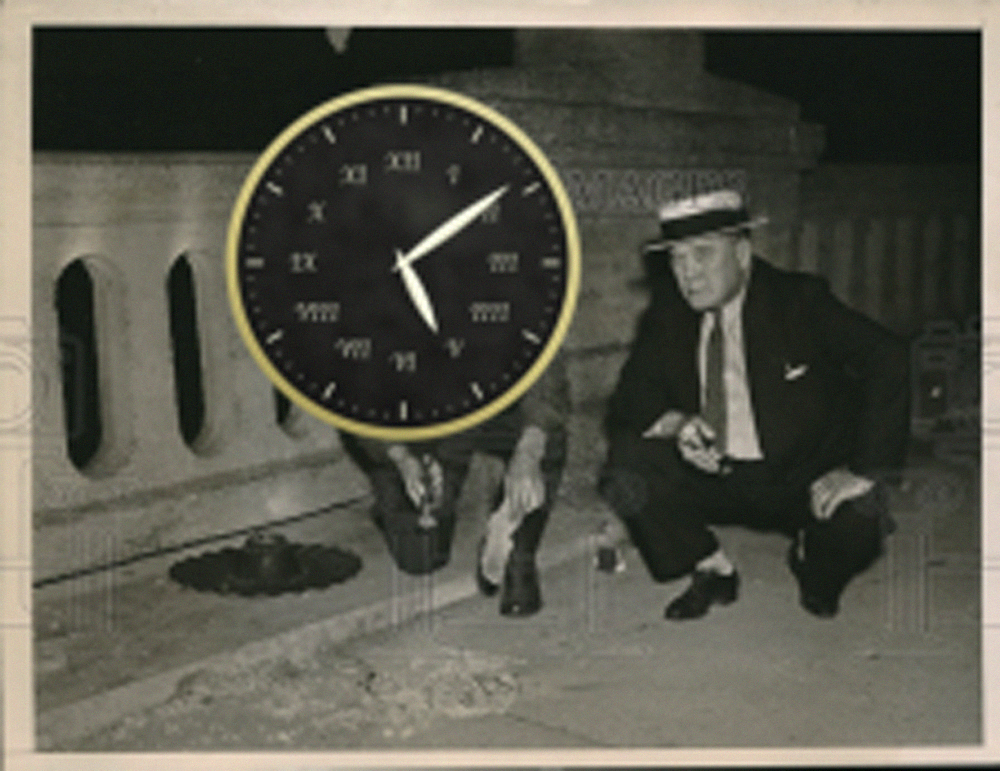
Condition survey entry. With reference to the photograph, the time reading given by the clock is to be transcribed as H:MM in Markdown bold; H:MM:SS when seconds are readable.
**5:09**
